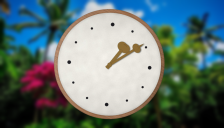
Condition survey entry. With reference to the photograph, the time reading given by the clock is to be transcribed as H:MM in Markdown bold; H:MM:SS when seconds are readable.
**1:09**
